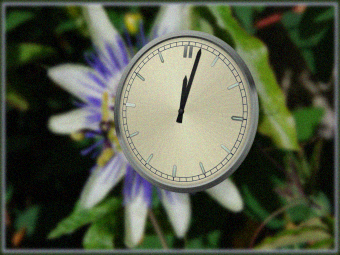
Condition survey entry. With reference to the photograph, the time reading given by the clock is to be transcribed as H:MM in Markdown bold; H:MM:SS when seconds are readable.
**12:02**
